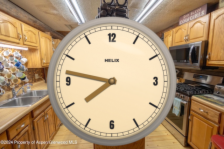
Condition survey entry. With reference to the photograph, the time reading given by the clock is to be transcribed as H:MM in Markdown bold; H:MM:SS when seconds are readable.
**7:47**
